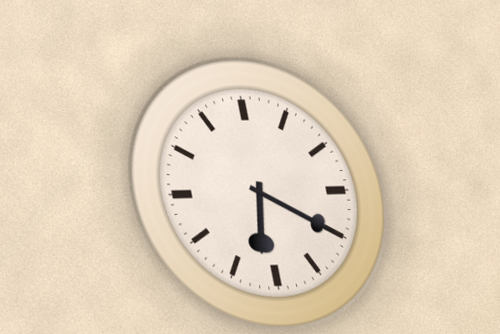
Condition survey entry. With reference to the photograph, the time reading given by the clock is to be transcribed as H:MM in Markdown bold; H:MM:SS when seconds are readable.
**6:20**
